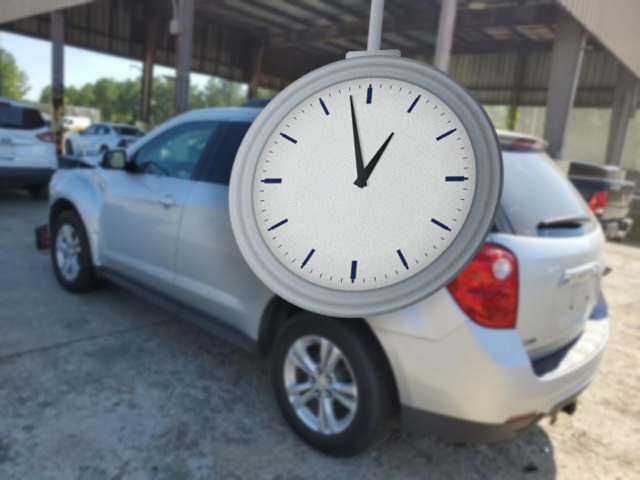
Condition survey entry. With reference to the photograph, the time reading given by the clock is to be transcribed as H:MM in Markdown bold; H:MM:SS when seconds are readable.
**12:58**
